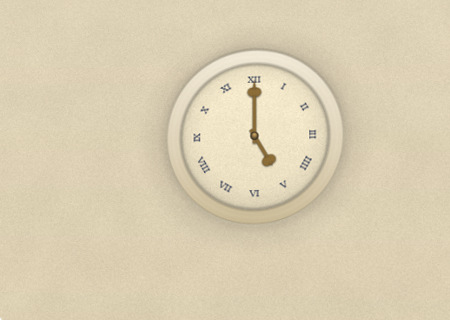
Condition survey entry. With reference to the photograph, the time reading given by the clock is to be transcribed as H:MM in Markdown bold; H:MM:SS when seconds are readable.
**5:00**
